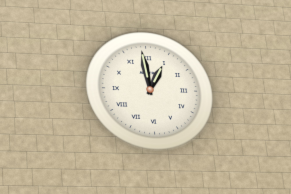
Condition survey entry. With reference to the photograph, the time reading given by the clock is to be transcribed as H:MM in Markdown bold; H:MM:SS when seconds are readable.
**12:59**
